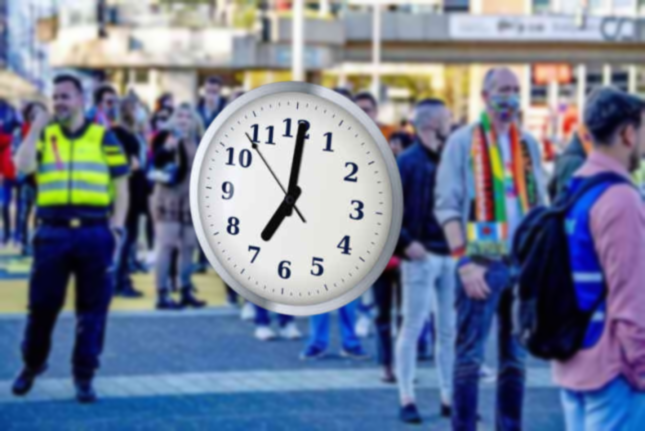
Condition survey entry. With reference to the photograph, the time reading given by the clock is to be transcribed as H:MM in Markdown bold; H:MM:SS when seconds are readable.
**7:00:53**
